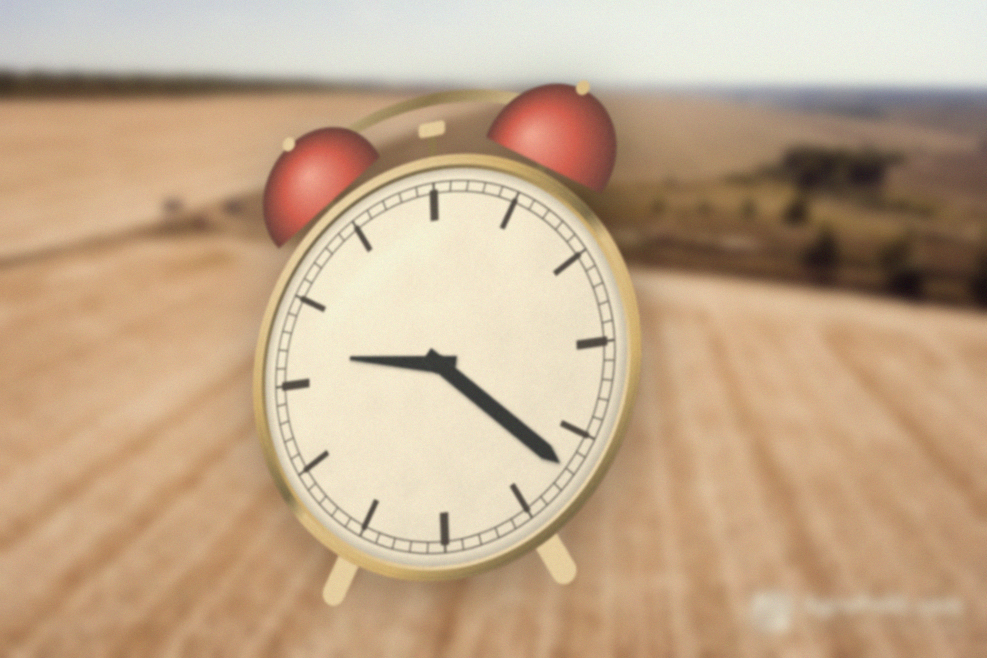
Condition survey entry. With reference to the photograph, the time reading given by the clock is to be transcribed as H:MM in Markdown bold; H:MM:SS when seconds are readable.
**9:22**
